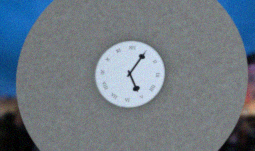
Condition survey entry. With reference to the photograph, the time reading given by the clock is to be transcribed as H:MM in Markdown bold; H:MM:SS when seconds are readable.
**5:05**
